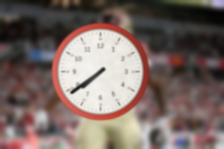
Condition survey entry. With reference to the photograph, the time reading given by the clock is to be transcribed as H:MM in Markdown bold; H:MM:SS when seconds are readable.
**7:39**
